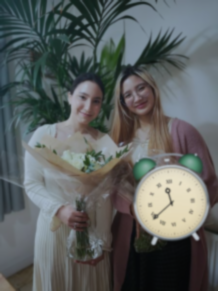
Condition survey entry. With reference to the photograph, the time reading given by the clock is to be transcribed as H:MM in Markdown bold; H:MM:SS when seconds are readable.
**11:39**
